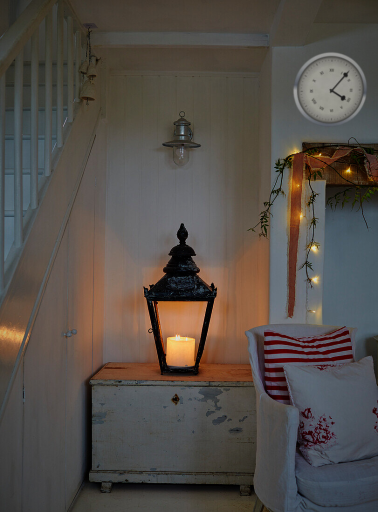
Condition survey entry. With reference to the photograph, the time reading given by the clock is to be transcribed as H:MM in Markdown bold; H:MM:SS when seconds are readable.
**4:07**
